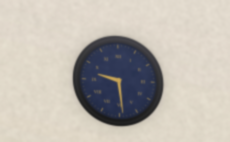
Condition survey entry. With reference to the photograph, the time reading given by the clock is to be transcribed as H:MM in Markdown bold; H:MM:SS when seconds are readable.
**9:29**
